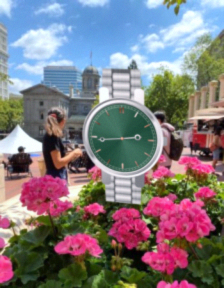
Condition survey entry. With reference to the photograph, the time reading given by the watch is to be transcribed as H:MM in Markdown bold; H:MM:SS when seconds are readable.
**2:44**
